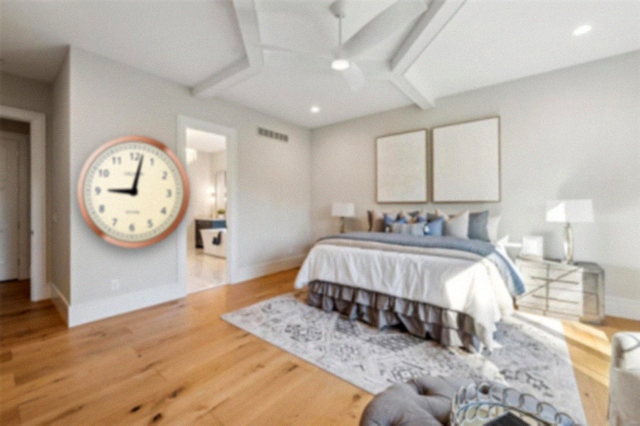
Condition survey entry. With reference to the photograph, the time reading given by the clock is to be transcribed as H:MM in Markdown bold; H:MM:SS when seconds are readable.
**9:02**
